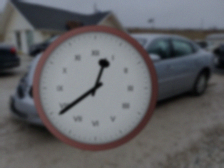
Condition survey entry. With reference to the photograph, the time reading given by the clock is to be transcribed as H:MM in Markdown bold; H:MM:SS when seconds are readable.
**12:39**
